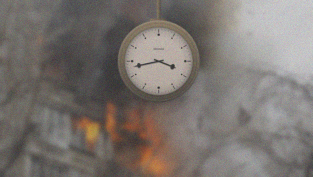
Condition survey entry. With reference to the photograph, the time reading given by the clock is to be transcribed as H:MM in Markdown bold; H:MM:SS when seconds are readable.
**3:43**
